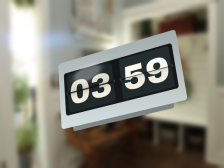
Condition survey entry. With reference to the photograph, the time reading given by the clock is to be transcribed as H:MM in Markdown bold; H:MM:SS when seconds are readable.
**3:59**
